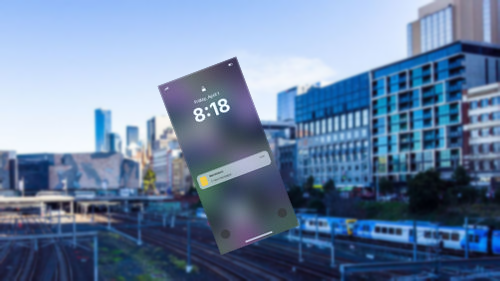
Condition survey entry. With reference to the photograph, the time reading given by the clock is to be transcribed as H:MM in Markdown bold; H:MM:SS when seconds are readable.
**8:18**
